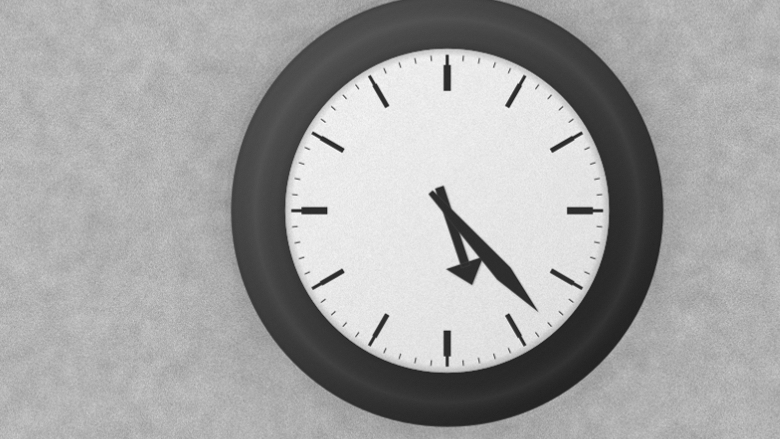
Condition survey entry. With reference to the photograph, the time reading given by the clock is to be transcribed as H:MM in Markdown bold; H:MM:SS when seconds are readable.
**5:23**
